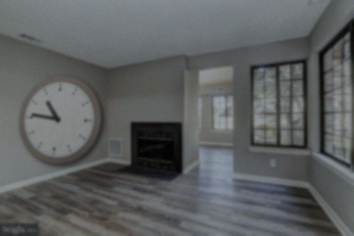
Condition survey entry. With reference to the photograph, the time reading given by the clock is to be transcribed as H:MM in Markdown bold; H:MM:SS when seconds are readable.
**10:46**
